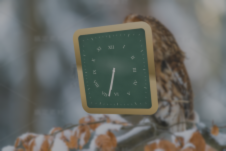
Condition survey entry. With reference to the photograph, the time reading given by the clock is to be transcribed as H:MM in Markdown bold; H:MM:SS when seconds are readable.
**6:33**
